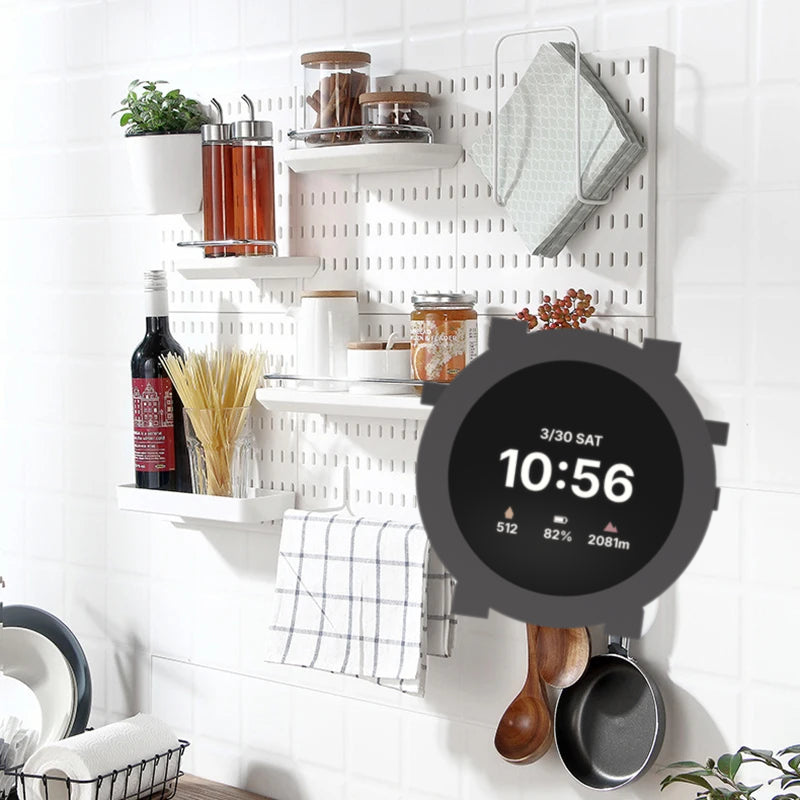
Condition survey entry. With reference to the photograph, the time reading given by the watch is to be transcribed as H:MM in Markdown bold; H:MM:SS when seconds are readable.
**10:56**
